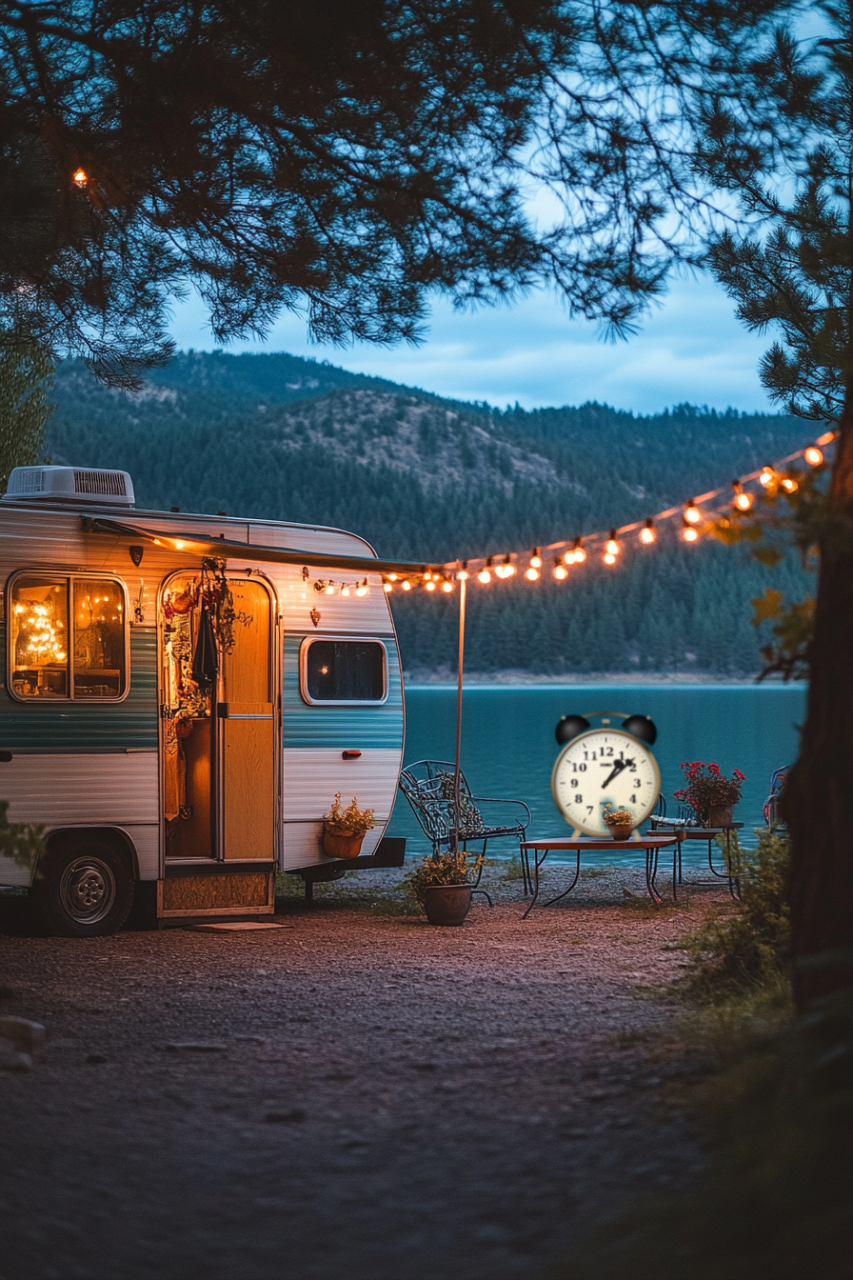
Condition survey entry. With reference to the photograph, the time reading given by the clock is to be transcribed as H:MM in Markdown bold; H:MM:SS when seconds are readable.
**1:08**
